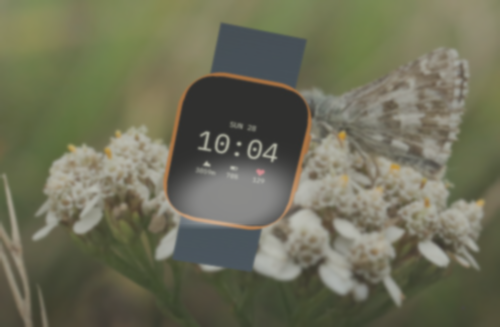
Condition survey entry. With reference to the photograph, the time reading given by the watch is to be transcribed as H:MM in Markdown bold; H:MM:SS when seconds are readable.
**10:04**
